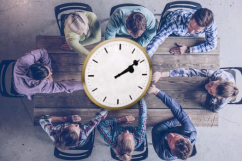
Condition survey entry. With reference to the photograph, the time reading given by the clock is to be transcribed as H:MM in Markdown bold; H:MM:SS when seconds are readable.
**2:09**
